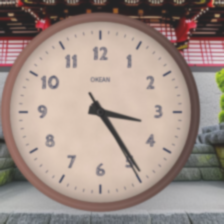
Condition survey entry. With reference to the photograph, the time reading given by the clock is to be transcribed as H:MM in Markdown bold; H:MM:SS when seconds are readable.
**3:24:25**
